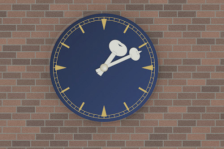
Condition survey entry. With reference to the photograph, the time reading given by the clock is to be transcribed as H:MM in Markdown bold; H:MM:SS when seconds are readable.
**1:11**
